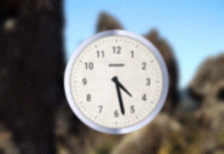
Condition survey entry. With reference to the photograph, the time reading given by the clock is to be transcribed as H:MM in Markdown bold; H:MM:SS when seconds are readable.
**4:28**
